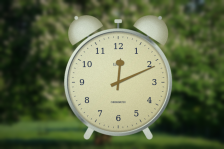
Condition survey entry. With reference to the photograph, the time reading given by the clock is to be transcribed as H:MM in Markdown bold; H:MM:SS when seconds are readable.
**12:11**
